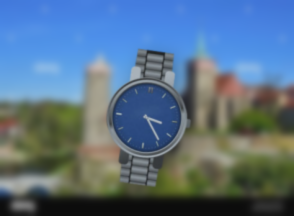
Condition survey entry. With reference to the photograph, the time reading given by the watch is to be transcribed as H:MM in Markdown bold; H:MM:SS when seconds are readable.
**3:24**
